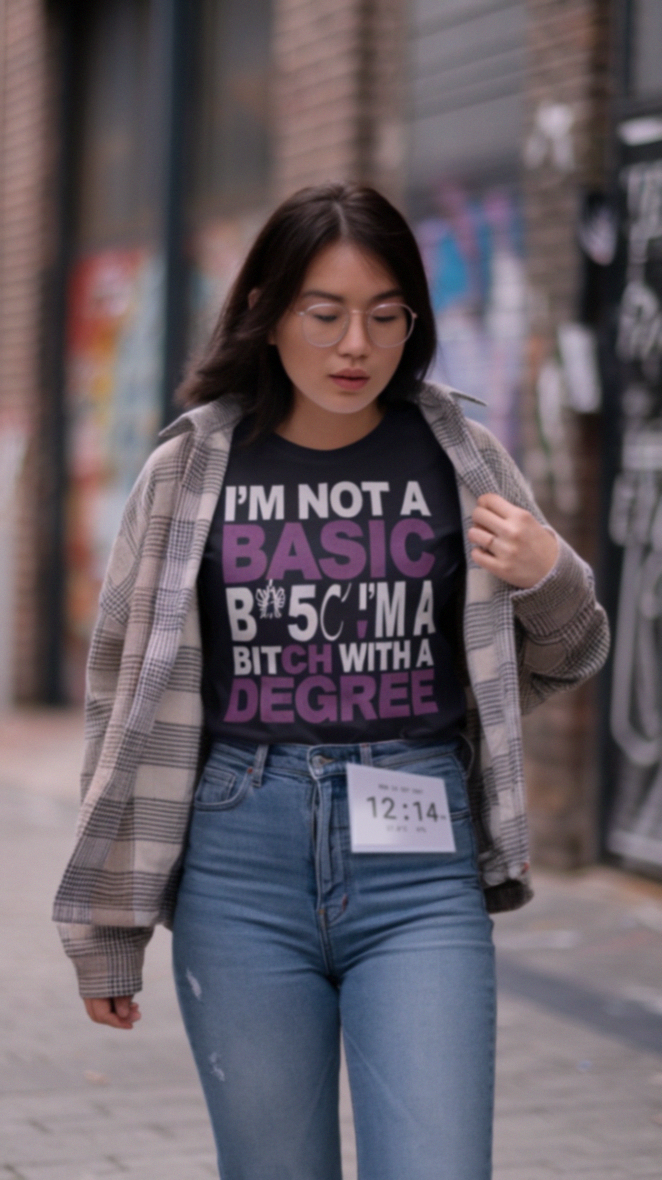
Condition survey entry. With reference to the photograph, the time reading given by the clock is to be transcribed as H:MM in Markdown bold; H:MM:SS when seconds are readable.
**12:14**
